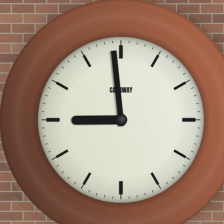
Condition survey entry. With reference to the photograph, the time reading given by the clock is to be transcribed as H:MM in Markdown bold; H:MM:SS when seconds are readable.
**8:59**
